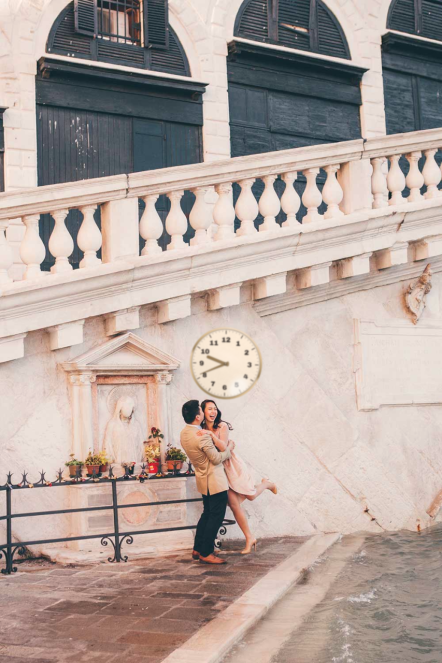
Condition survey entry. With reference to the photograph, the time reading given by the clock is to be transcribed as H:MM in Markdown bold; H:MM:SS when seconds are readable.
**9:41**
